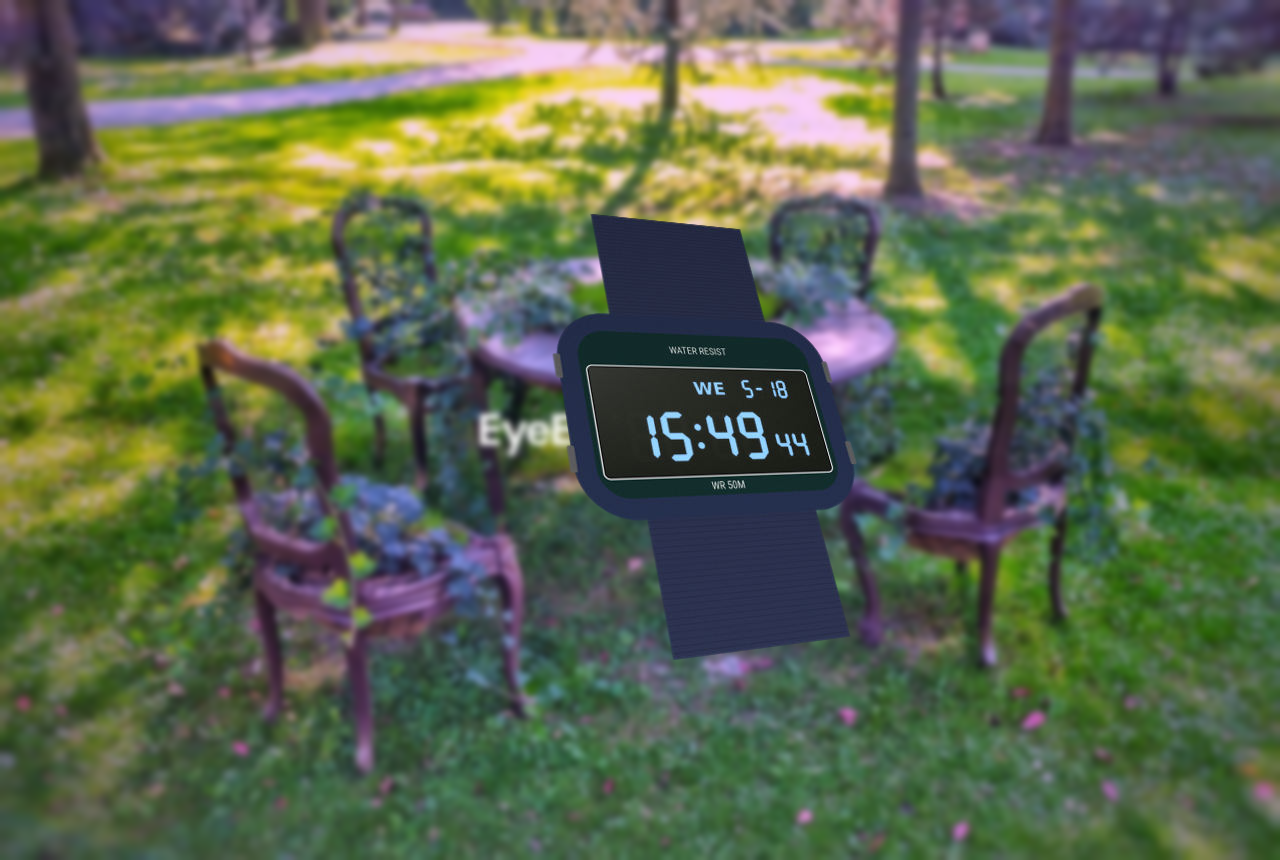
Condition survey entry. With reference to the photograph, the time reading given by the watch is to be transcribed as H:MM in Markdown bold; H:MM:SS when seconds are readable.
**15:49:44**
